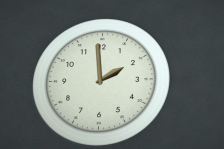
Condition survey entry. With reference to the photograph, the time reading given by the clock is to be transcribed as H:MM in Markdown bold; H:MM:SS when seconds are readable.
**1:59**
